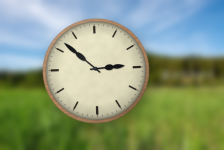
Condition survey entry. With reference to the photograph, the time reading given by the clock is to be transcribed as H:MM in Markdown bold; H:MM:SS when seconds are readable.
**2:52**
